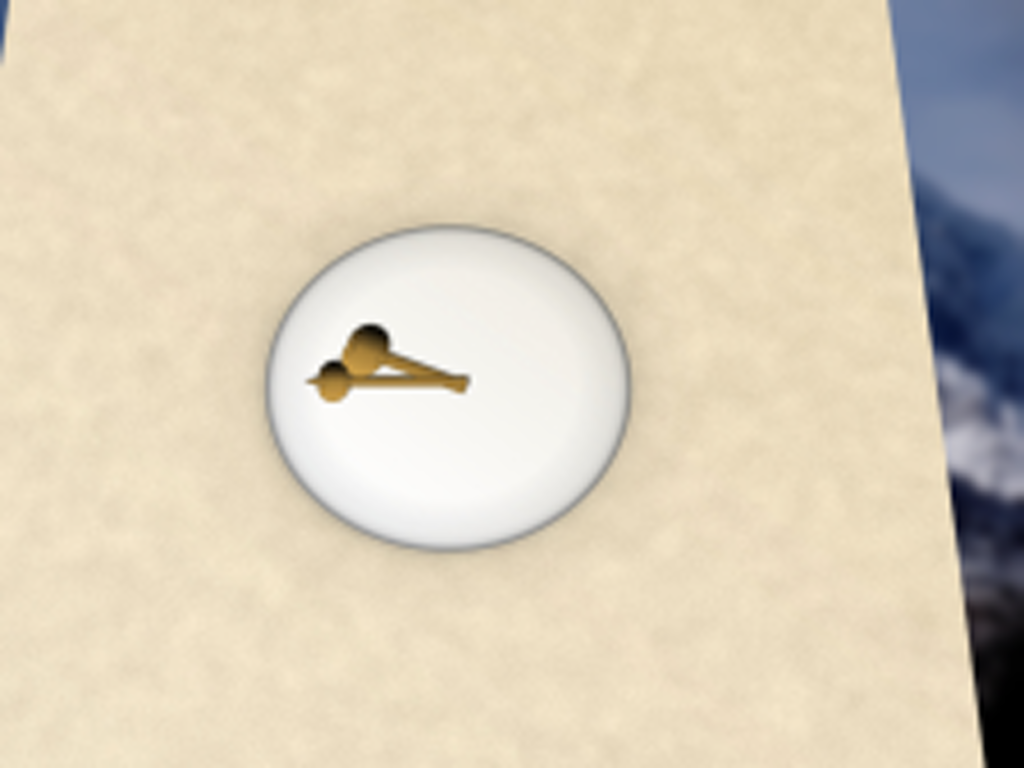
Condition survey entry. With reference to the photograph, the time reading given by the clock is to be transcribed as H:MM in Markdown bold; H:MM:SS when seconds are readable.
**9:45**
